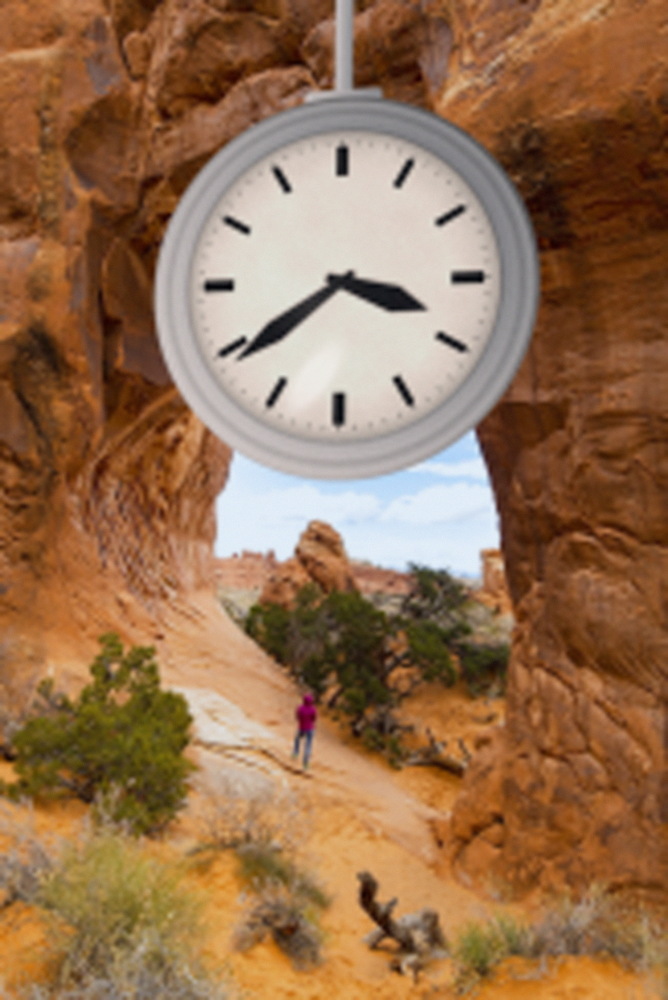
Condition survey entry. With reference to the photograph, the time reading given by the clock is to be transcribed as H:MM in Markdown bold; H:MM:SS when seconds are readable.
**3:39**
